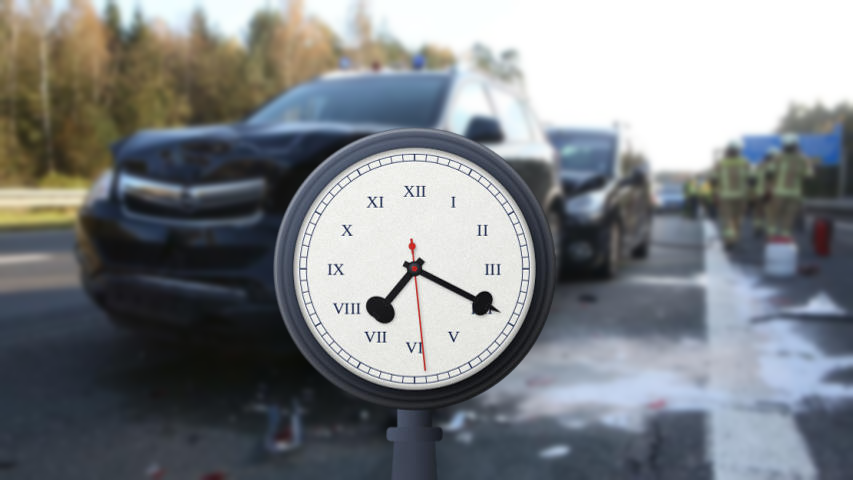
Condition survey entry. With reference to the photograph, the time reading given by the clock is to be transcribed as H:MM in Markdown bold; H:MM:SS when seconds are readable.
**7:19:29**
